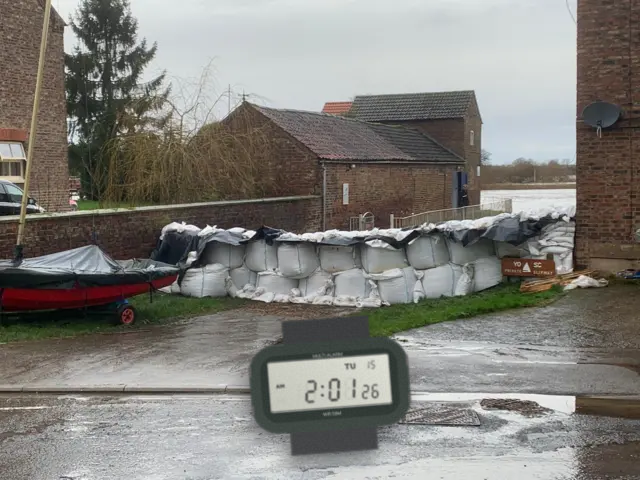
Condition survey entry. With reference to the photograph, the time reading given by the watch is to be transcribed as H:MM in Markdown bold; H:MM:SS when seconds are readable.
**2:01:26**
